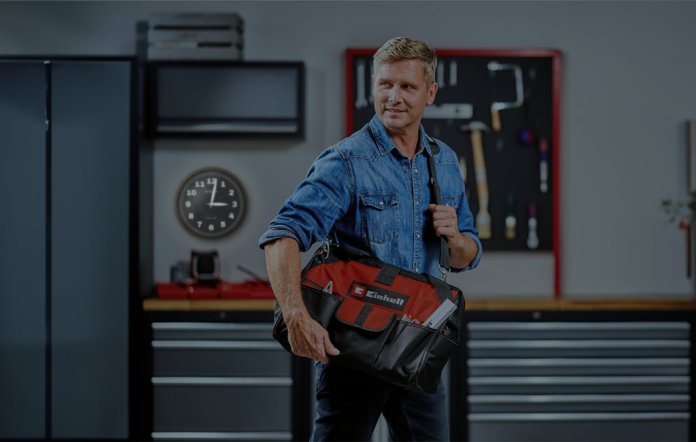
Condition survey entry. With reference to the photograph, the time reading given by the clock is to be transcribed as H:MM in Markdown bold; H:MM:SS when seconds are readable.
**3:02**
